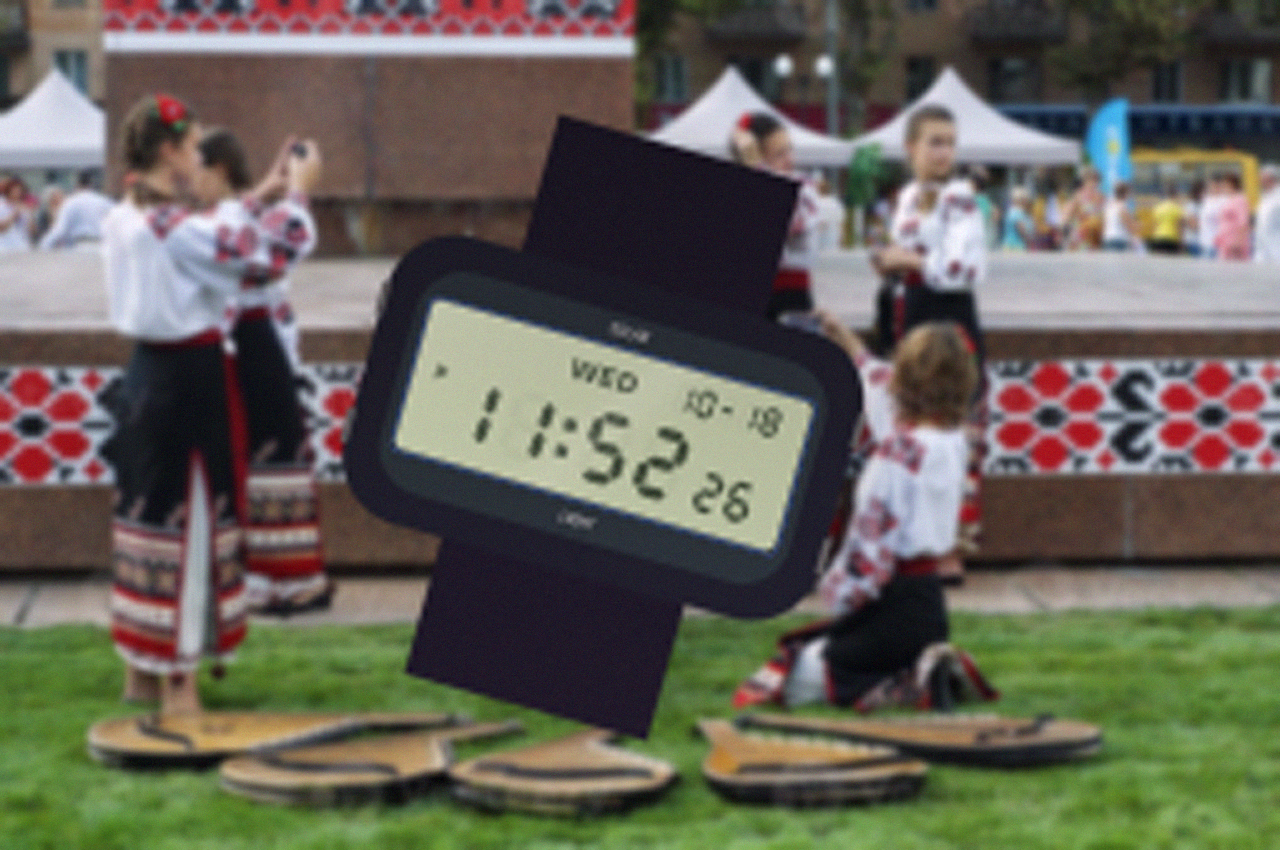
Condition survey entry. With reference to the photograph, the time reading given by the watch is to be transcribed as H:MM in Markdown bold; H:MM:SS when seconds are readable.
**11:52:26**
